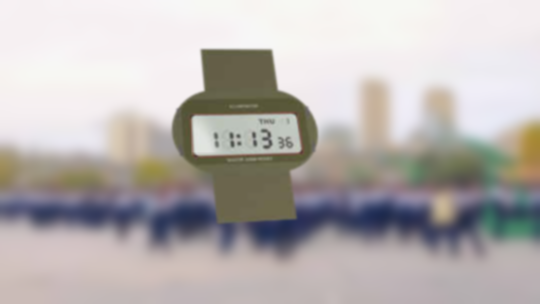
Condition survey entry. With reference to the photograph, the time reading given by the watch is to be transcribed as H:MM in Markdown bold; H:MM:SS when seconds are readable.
**11:13:36**
